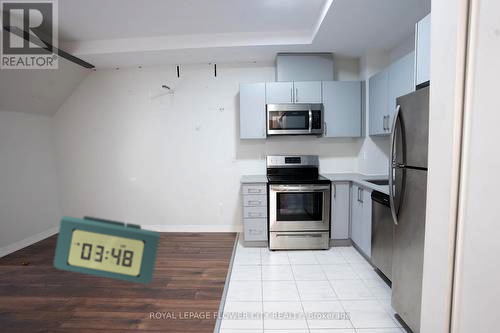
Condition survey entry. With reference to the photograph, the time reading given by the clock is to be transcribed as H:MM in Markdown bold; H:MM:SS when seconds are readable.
**3:48**
